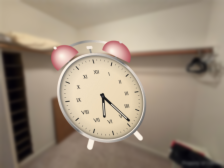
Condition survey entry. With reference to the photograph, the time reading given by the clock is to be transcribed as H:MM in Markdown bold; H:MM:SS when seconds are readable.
**6:24**
